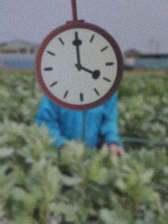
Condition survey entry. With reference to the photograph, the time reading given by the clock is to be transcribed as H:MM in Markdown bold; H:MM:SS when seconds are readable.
**4:00**
